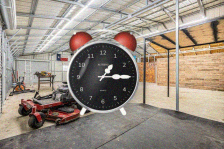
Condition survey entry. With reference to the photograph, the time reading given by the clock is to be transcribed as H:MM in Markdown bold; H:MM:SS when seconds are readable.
**1:15**
